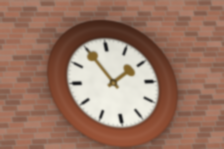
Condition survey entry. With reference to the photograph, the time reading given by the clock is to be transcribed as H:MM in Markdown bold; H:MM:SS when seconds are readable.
**1:55**
